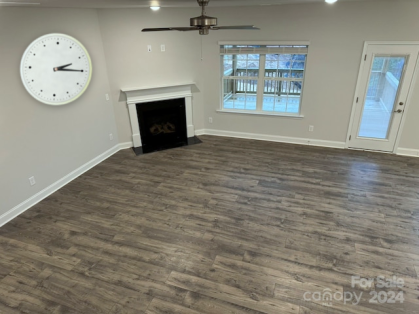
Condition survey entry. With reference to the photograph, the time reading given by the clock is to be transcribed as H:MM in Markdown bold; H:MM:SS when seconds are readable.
**2:15**
